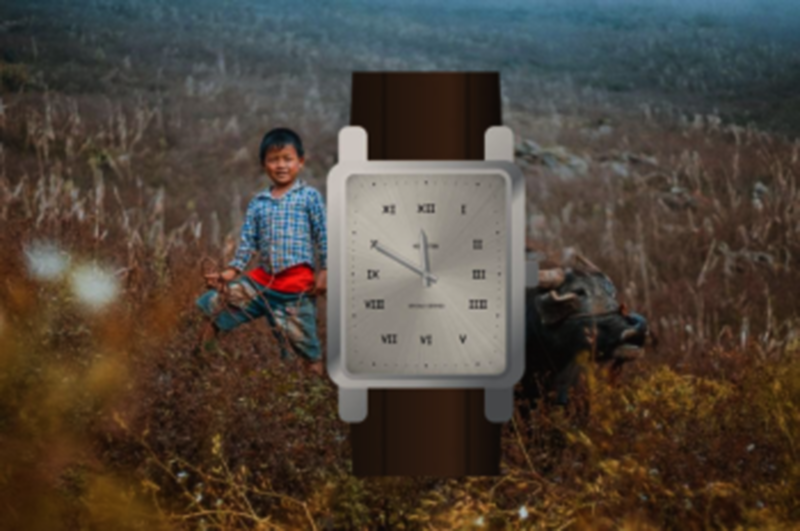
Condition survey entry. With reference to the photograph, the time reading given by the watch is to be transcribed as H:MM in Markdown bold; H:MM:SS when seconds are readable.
**11:50**
